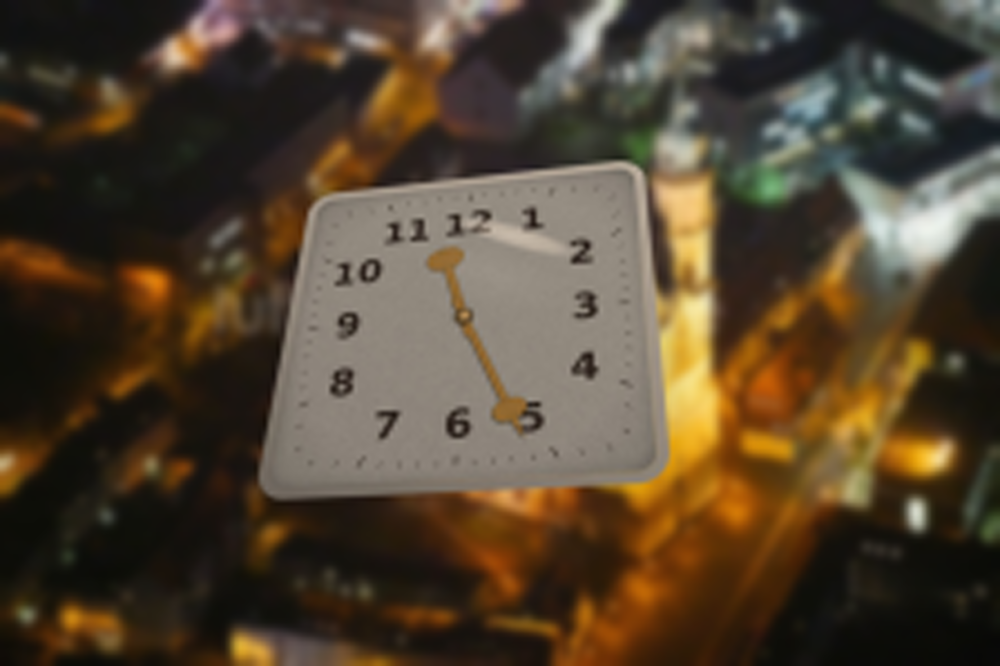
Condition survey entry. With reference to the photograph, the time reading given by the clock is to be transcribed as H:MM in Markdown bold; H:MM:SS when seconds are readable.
**11:26**
